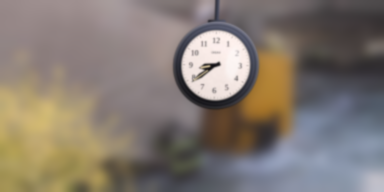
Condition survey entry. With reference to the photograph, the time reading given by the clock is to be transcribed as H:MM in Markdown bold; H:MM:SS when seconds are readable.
**8:39**
